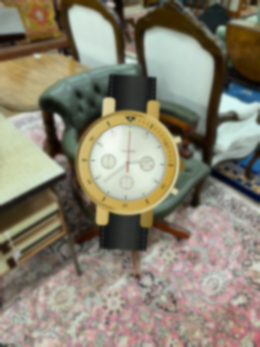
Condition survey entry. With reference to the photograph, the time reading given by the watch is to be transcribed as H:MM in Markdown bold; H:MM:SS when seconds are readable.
**2:38**
